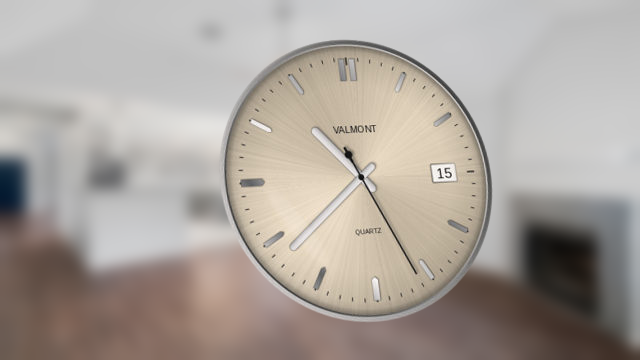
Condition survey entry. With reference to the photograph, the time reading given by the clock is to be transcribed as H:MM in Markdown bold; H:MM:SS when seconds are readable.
**10:38:26**
